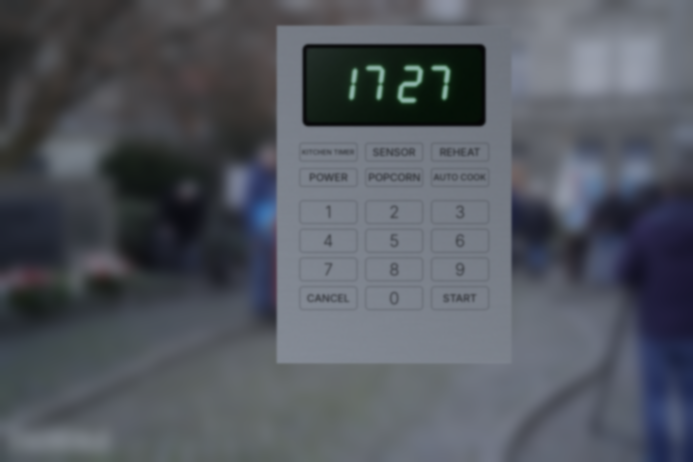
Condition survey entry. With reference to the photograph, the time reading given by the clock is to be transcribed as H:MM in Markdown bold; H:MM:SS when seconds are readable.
**17:27**
